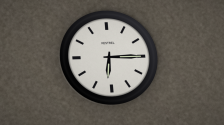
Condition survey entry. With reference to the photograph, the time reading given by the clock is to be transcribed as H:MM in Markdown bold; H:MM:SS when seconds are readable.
**6:15**
